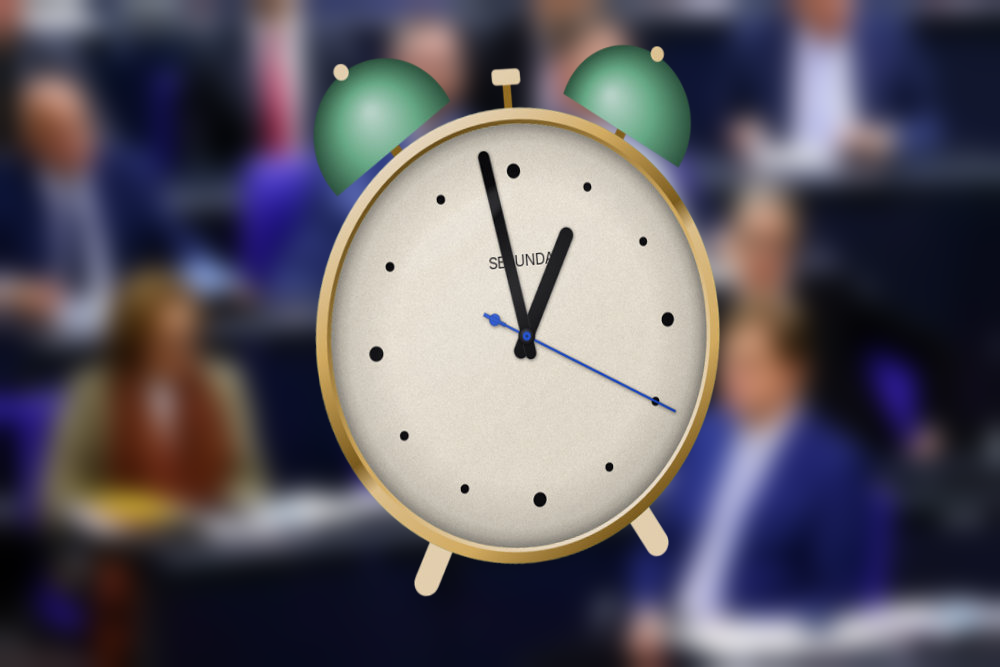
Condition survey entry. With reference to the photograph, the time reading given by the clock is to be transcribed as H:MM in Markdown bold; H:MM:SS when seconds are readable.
**12:58:20**
